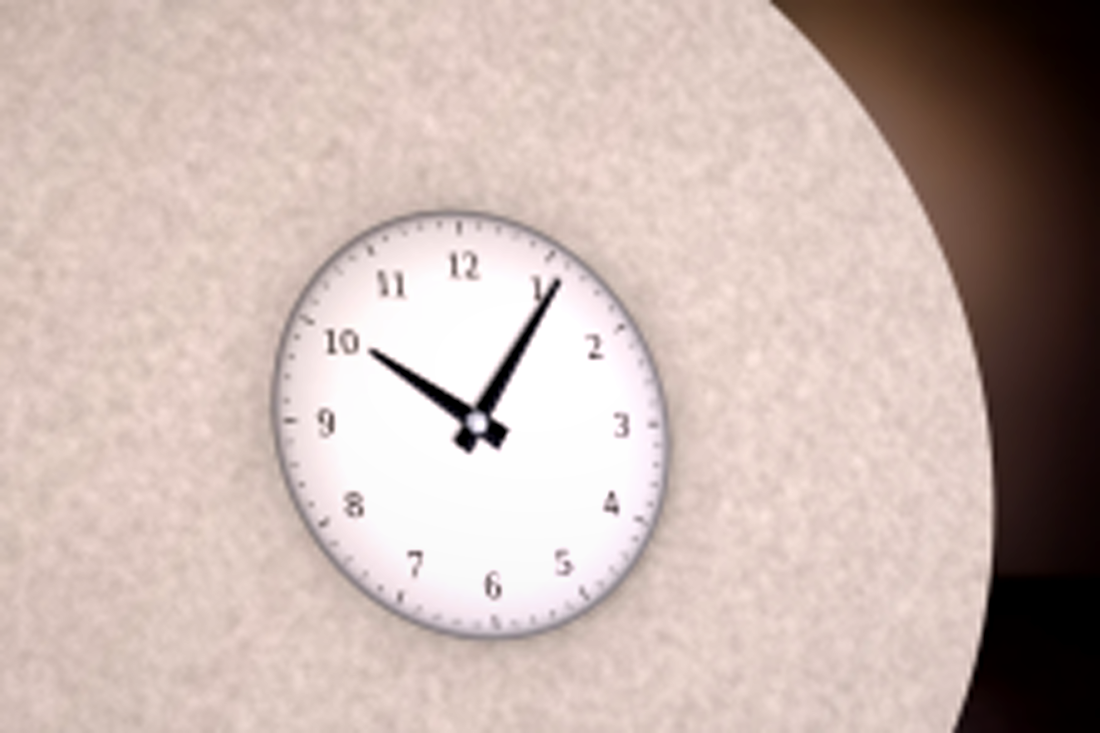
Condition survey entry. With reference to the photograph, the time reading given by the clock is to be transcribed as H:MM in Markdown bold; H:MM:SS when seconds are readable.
**10:06**
